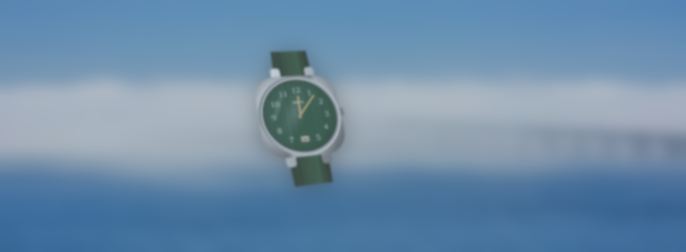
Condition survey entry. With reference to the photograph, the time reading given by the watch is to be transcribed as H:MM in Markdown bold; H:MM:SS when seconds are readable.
**12:07**
